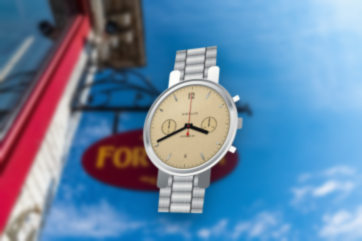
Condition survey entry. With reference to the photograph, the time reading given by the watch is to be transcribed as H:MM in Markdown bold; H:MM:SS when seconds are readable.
**3:41**
